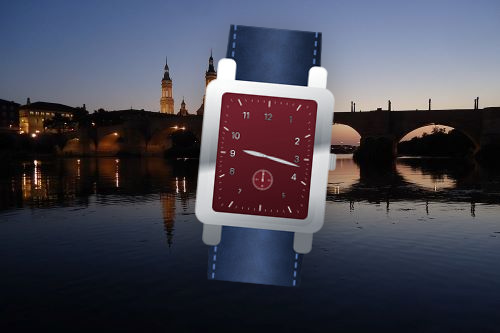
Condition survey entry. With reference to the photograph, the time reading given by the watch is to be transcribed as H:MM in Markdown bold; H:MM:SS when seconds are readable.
**9:17**
